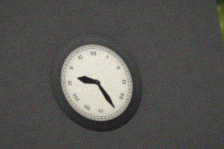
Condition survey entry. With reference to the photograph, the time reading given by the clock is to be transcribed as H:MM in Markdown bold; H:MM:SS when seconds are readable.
**9:25**
